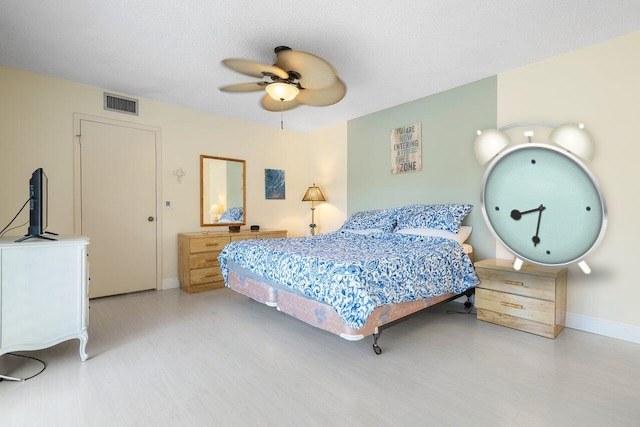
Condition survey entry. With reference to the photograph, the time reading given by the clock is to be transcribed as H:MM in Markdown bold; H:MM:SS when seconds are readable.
**8:33**
